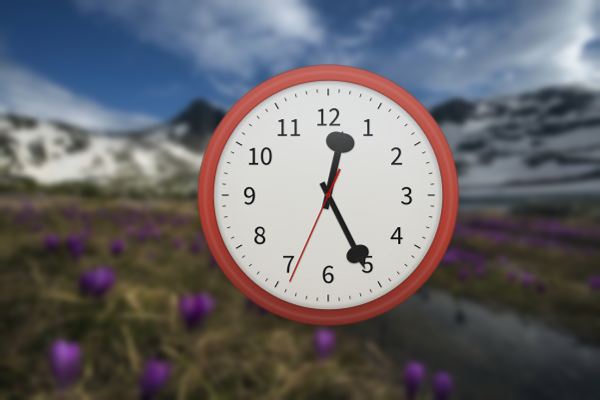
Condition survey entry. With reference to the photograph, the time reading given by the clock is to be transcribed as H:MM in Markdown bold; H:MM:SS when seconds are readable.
**12:25:34**
